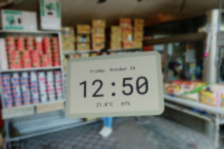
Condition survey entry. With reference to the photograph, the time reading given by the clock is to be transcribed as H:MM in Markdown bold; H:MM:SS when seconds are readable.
**12:50**
